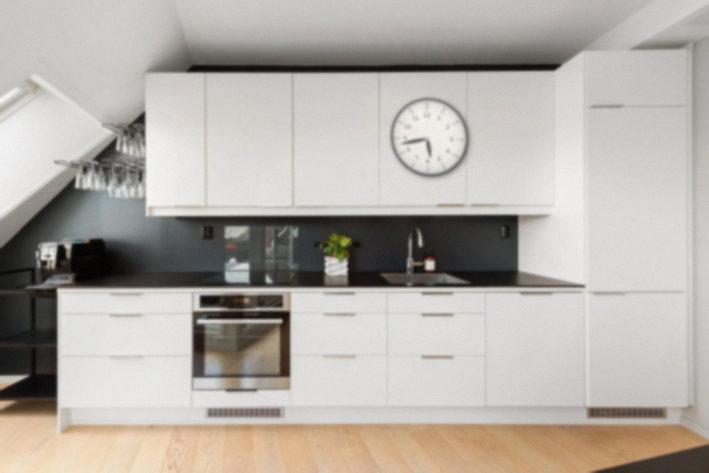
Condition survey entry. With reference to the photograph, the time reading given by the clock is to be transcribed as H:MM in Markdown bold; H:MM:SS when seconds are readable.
**5:43**
